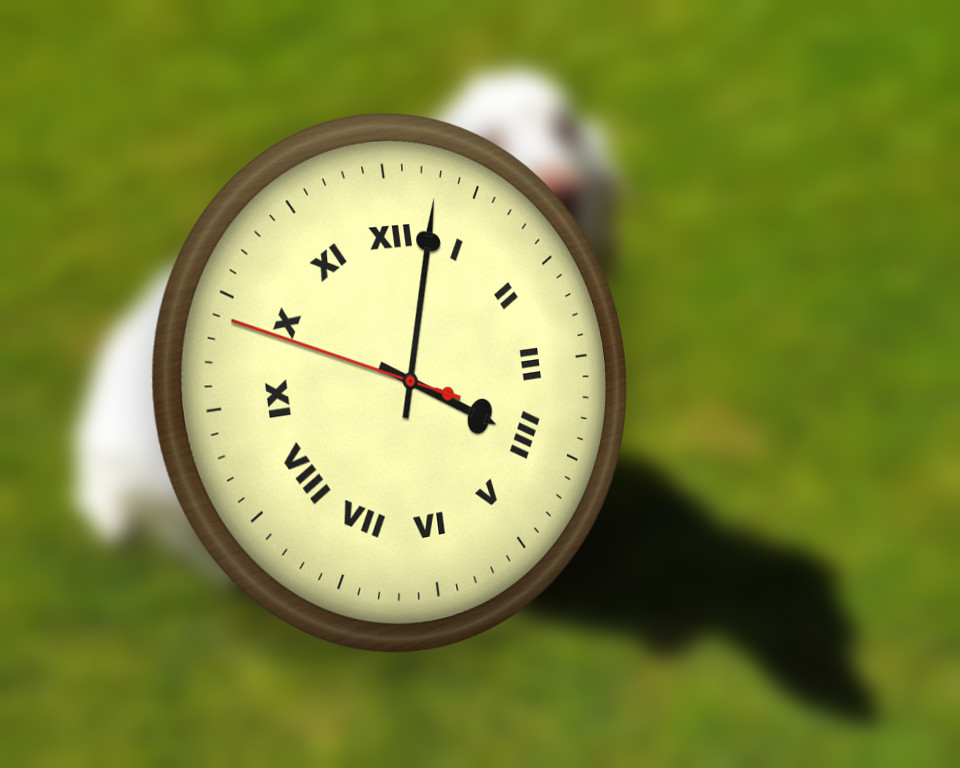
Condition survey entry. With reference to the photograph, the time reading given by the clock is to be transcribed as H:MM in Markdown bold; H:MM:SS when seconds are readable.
**4:02:49**
